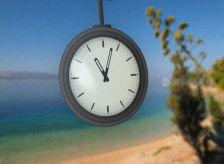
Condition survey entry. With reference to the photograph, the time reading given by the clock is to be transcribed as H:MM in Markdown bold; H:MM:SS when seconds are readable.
**11:03**
